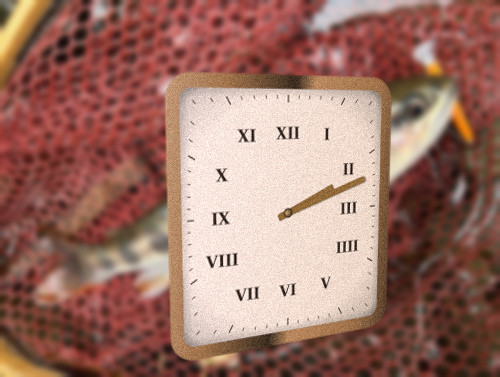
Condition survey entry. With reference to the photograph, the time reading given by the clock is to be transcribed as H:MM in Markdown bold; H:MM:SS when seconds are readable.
**2:12**
